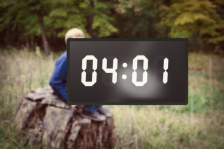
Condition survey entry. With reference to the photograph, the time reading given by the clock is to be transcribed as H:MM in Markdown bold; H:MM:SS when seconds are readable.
**4:01**
